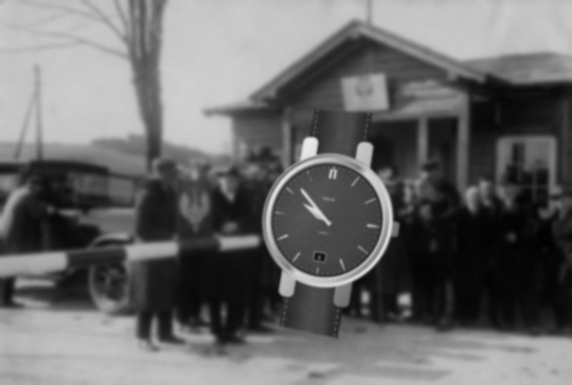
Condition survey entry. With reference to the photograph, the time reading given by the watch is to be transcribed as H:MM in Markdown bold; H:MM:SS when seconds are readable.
**9:52**
